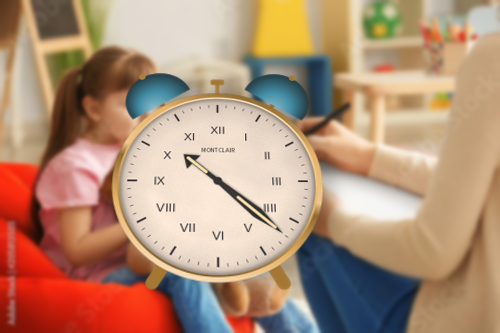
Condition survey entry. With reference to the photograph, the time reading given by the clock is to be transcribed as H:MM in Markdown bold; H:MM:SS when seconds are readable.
**10:22**
